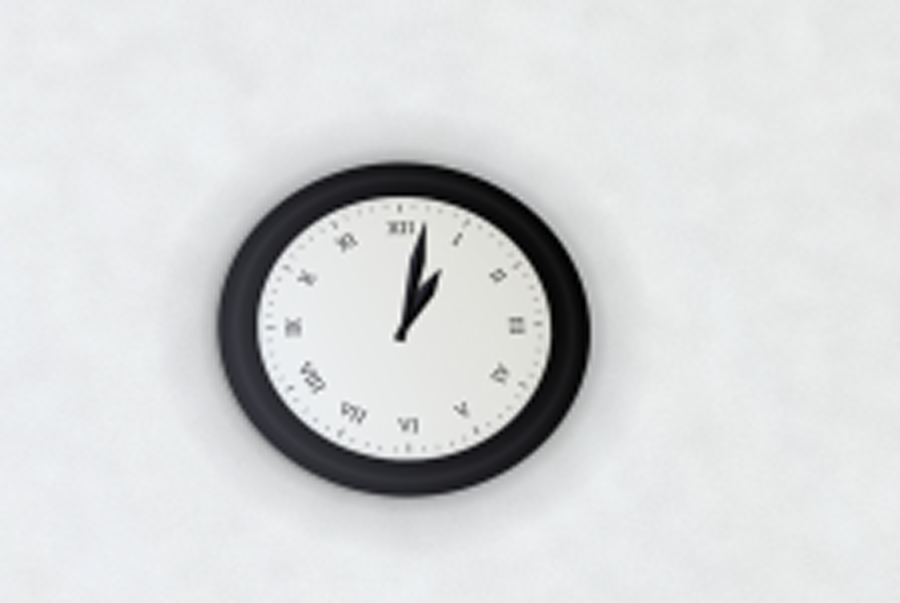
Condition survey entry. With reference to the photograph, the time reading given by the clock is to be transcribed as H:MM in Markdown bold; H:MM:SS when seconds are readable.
**1:02**
